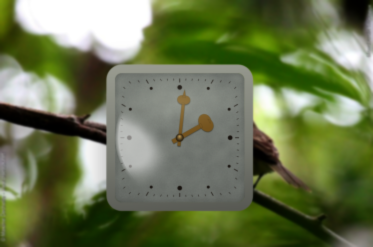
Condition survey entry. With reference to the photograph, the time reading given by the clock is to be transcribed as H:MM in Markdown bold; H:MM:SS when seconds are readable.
**2:01**
